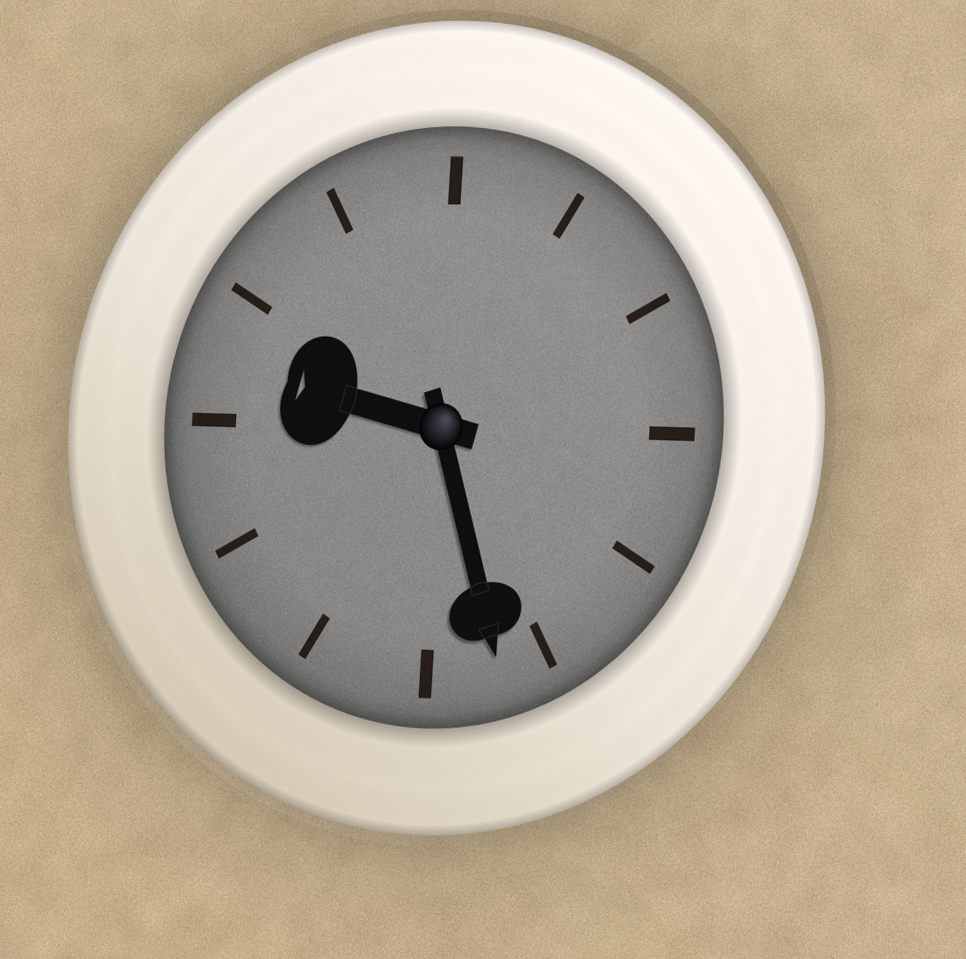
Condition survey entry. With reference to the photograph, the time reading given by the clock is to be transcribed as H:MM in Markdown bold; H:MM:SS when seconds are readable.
**9:27**
